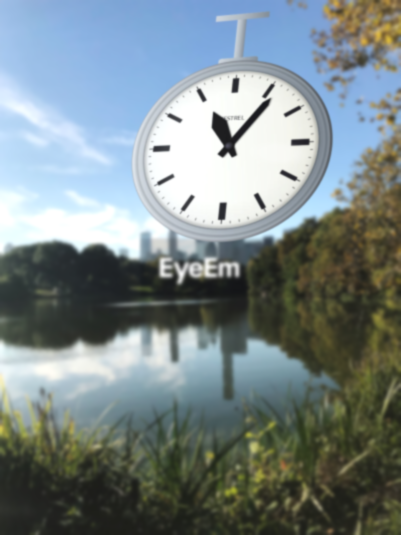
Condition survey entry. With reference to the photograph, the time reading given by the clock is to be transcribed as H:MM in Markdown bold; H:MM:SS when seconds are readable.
**11:06**
